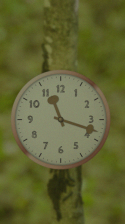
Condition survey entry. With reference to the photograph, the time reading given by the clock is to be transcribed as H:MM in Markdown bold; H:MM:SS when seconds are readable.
**11:18**
